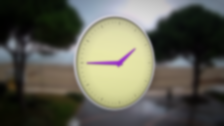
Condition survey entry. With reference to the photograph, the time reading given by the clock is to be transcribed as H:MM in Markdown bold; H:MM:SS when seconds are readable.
**1:45**
